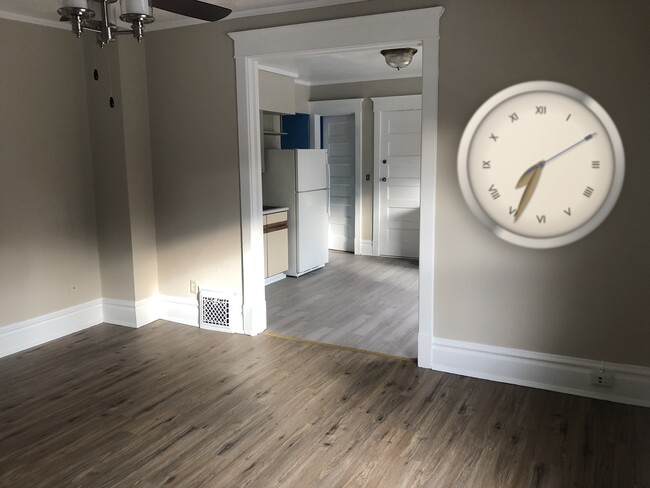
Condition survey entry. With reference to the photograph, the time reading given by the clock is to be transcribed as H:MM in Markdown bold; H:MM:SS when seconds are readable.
**7:34:10**
